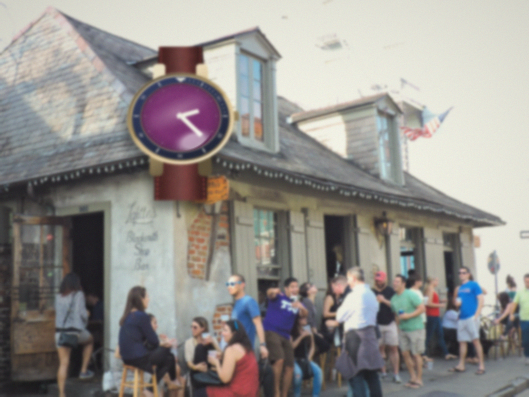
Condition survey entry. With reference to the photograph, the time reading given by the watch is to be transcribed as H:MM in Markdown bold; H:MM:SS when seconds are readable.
**2:23**
